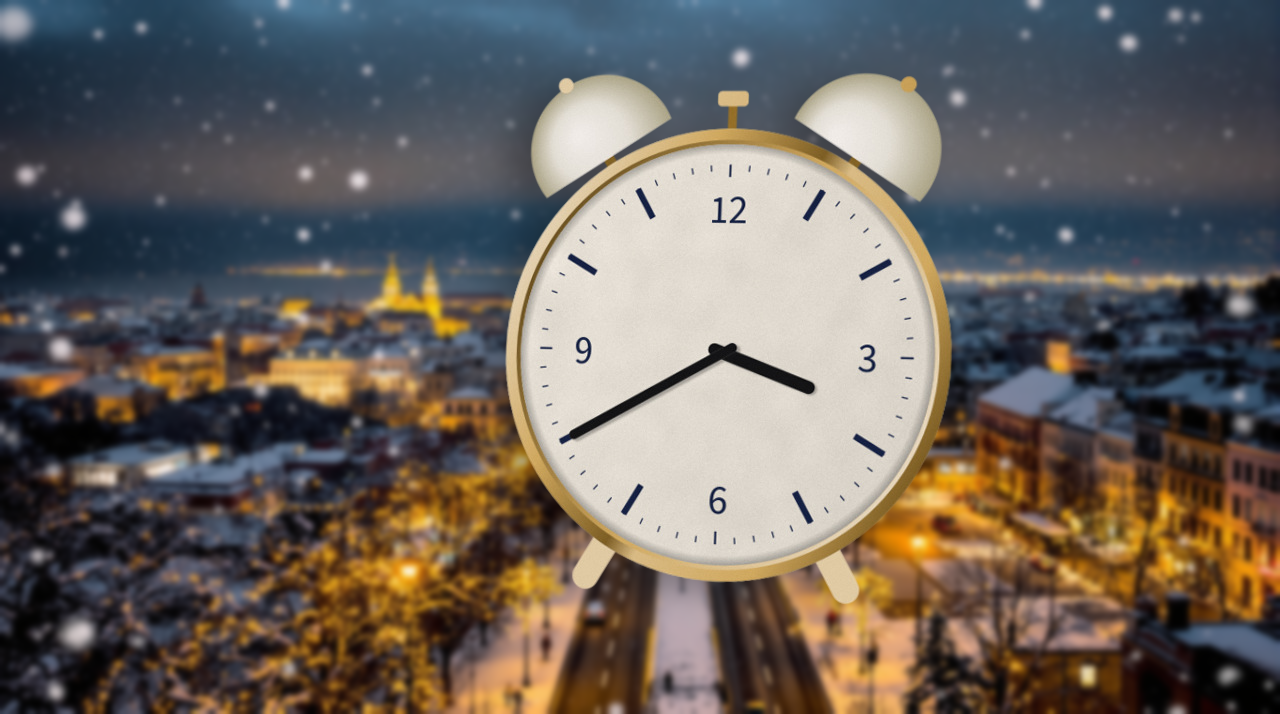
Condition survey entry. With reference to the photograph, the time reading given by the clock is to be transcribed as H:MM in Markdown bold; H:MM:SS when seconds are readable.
**3:40**
